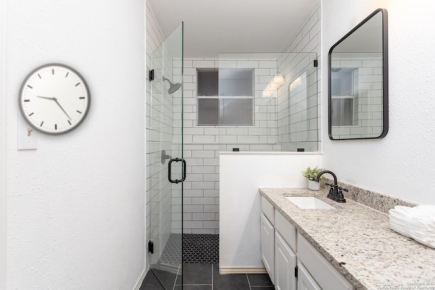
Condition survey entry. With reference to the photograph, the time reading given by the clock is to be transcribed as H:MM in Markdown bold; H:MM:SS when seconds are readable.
**9:24**
